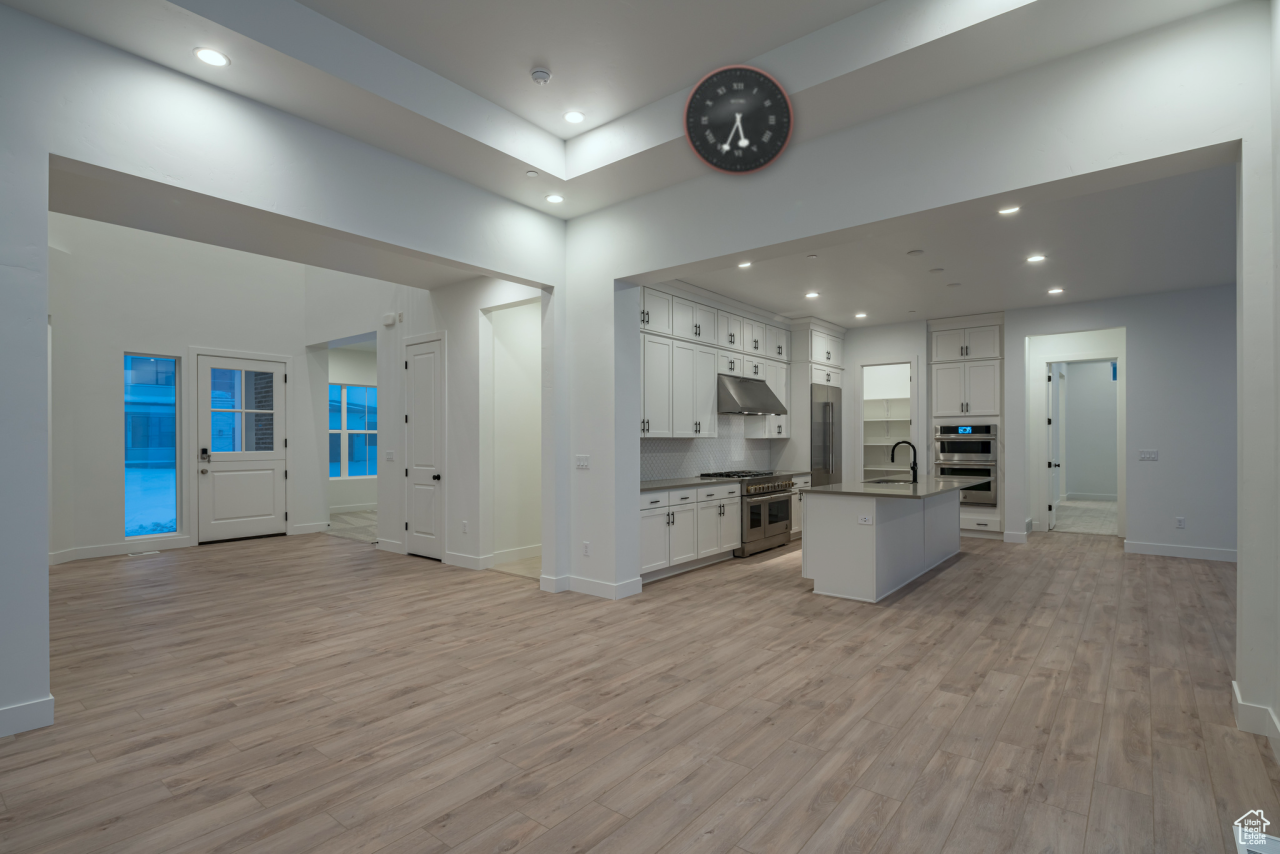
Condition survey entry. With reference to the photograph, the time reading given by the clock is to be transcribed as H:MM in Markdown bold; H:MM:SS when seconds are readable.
**5:34**
